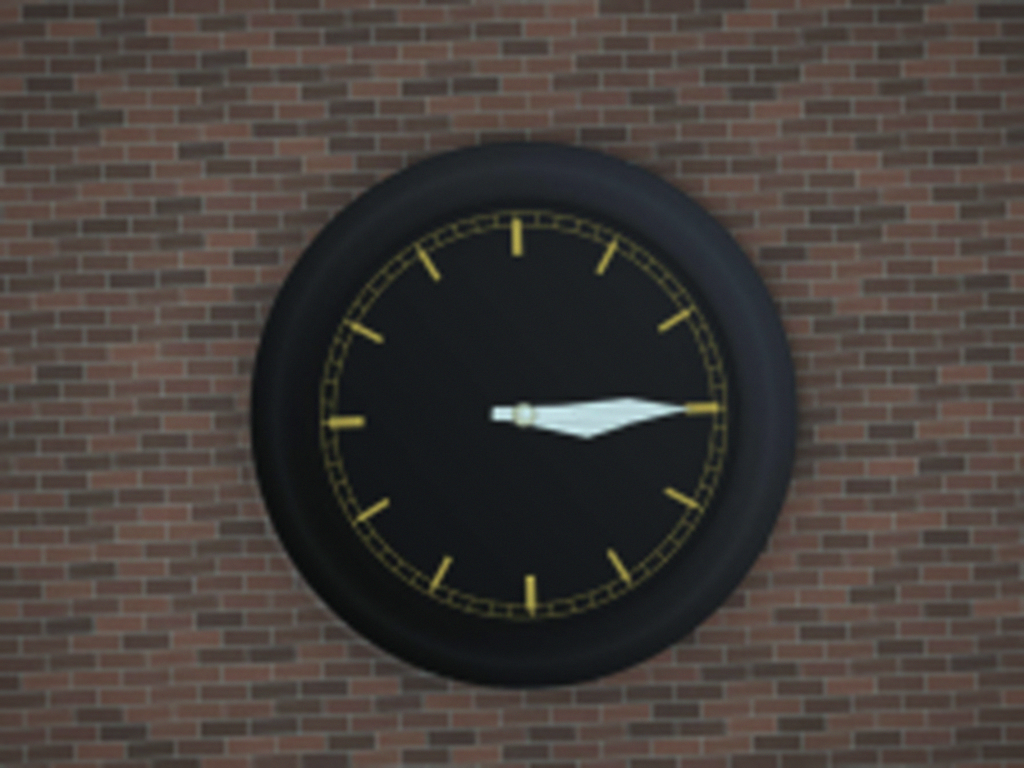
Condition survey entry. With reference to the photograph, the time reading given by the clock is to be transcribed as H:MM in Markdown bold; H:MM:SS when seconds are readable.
**3:15**
